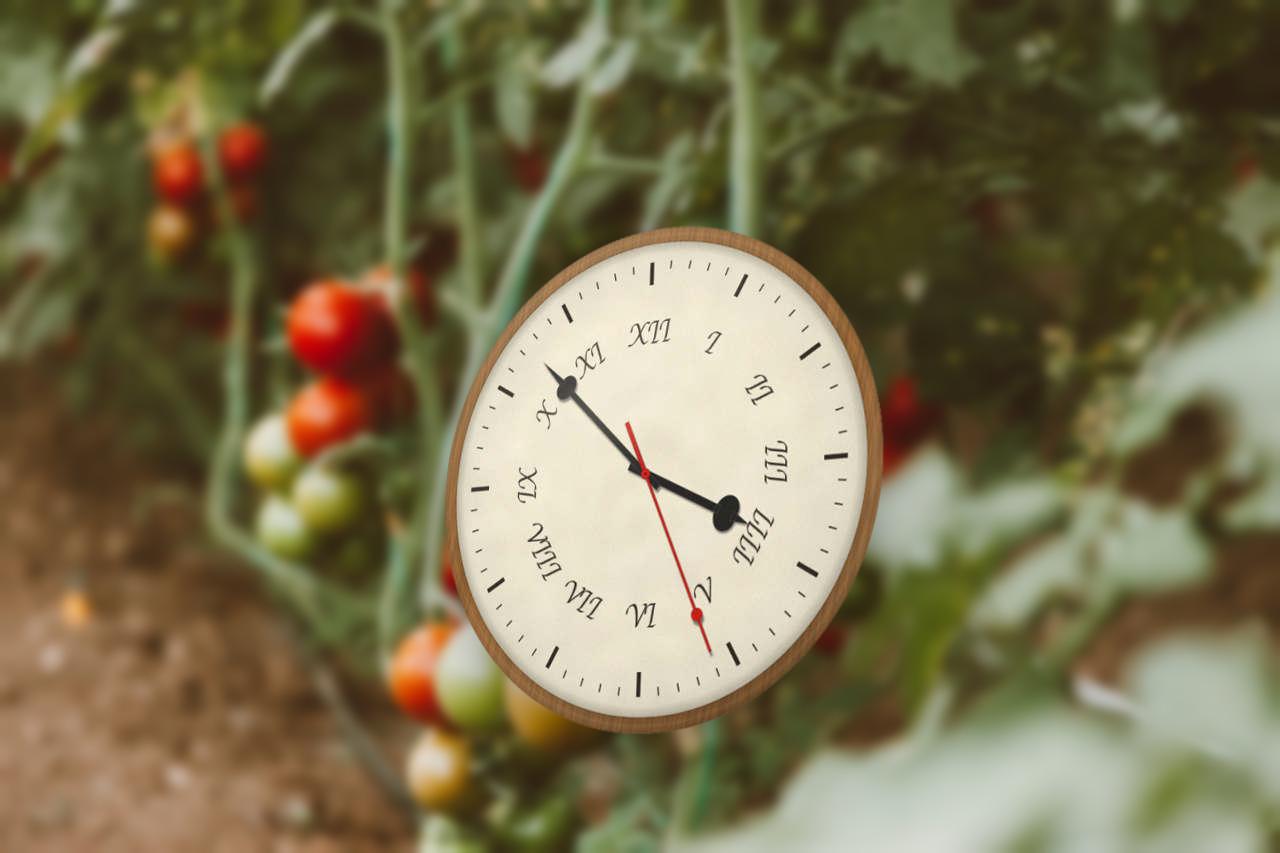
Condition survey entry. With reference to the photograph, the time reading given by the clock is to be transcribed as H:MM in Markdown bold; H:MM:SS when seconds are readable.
**3:52:26**
